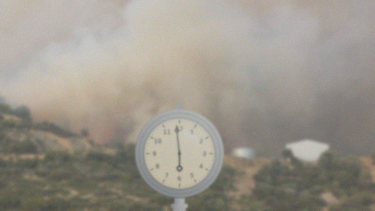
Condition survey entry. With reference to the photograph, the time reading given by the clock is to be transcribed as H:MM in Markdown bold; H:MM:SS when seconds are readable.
**5:59**
